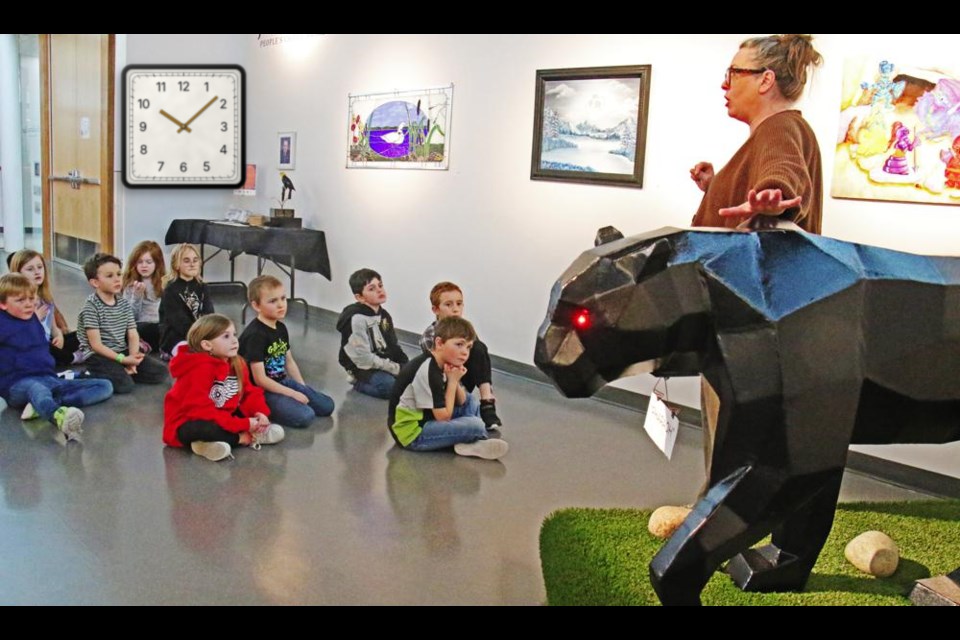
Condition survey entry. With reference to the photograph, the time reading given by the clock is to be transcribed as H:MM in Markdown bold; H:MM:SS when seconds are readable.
**10:08**
